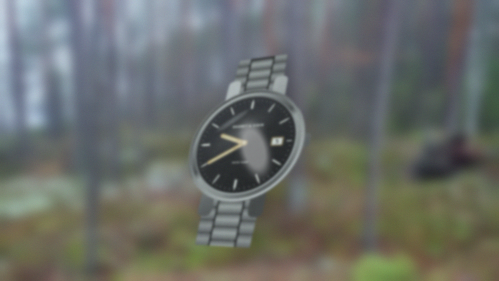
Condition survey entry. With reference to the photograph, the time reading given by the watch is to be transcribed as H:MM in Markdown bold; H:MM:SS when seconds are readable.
**9:40**
